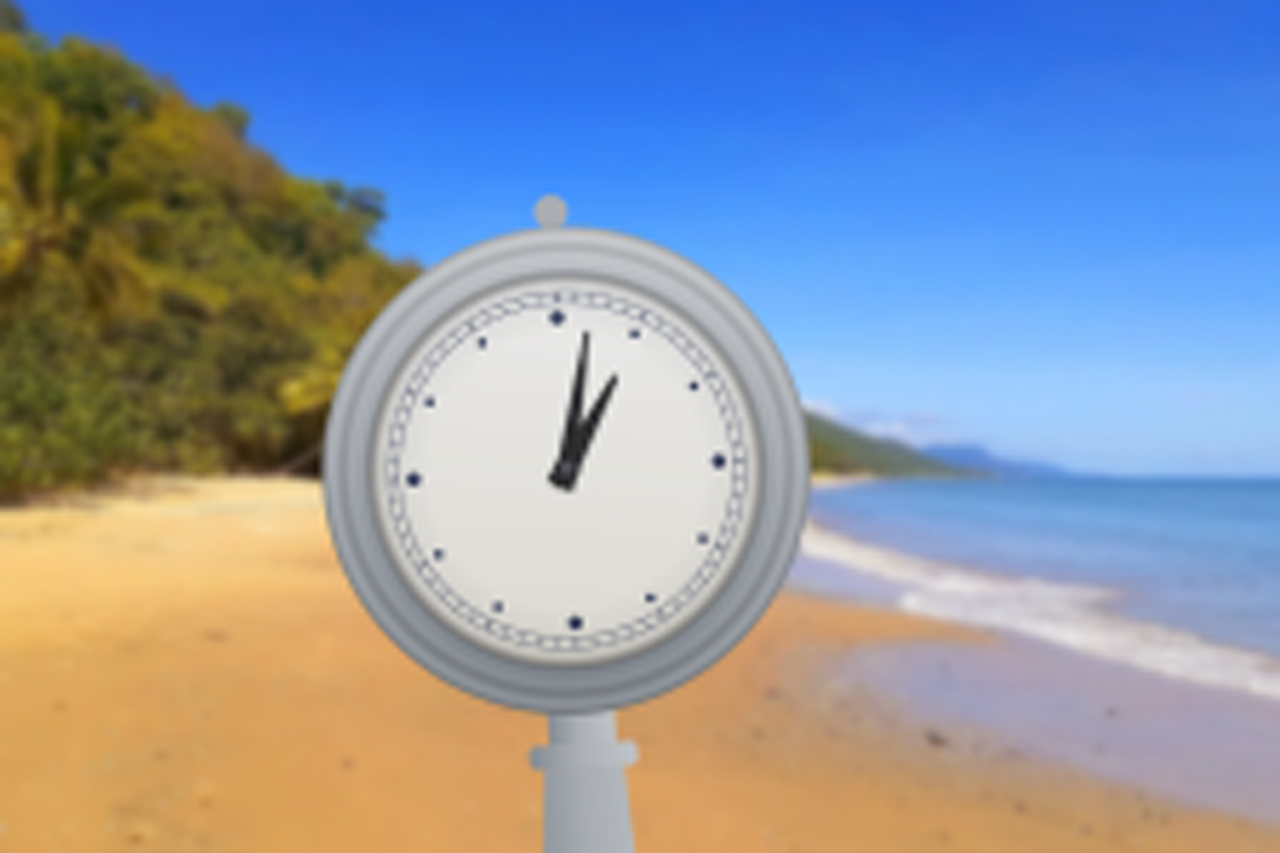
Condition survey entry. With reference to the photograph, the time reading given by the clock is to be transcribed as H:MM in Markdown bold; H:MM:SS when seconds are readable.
**1:02**
